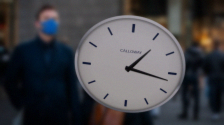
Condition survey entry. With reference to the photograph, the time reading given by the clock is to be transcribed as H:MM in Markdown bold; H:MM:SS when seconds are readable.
**1:17**
